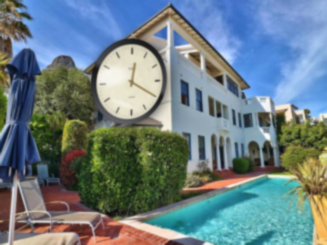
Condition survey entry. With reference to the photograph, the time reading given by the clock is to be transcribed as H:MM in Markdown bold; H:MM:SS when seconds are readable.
**12:20**
